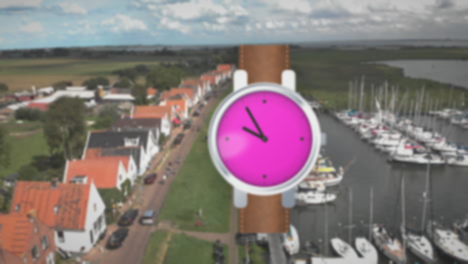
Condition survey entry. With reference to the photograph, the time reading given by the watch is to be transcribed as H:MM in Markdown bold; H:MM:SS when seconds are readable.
**9:55**
